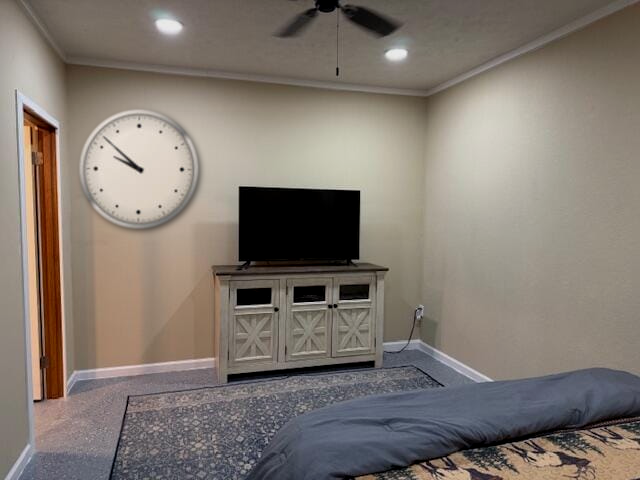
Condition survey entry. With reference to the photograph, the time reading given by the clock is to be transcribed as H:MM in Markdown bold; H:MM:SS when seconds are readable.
**9:52**
